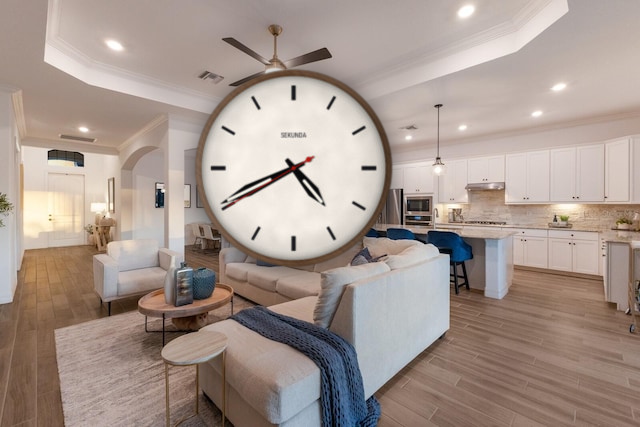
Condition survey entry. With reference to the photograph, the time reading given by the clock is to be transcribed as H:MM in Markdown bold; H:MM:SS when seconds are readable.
**4:40:40**
